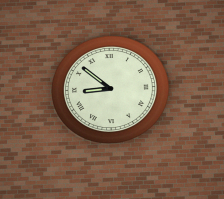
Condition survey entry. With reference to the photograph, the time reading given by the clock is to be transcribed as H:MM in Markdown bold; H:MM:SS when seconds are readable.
**8:52**
